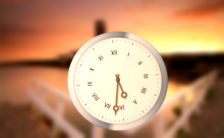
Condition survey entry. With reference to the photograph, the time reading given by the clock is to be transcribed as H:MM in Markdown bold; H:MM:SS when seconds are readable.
**5:32**
